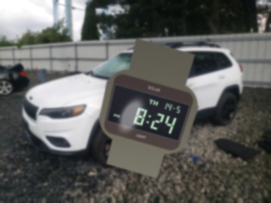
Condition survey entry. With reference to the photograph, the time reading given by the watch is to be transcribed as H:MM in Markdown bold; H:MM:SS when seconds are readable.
**8:24**
